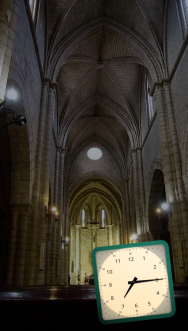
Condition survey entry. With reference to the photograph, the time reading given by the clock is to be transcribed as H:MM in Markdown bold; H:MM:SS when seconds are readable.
**7:15**
